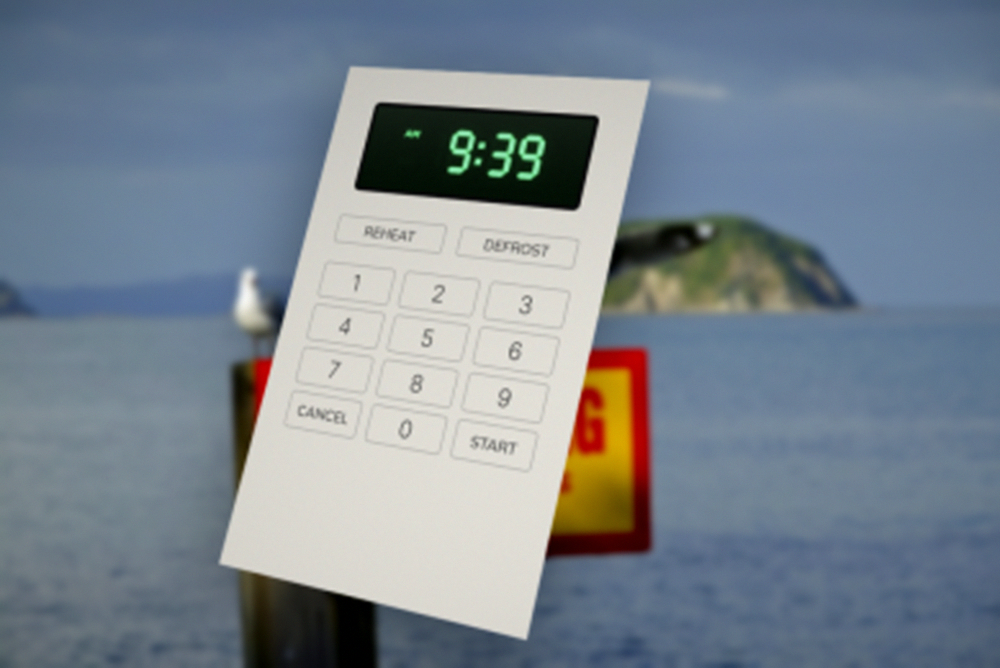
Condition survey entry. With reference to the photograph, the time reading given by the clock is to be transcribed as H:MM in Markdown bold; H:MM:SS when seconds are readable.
**9:39**
